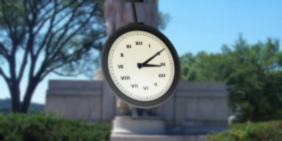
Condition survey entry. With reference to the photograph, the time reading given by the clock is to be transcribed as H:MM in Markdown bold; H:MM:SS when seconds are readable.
**3:10**
